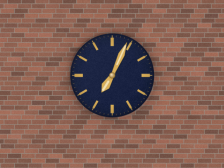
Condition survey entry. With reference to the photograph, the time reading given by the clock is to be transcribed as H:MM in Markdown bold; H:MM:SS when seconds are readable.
**7:04**
